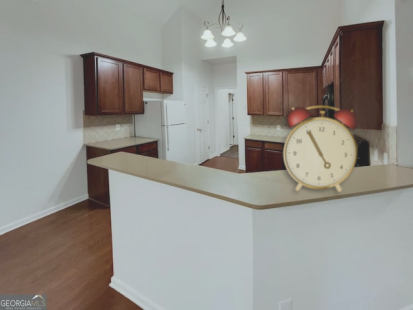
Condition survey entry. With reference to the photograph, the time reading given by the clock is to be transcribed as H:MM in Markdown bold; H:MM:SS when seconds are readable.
**4:55**
